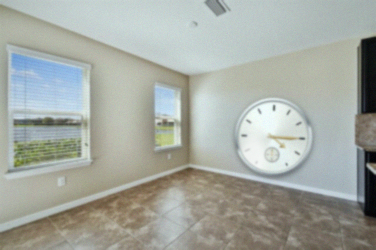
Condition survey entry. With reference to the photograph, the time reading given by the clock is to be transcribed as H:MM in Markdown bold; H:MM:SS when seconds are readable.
**4:15**
